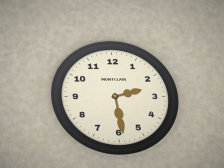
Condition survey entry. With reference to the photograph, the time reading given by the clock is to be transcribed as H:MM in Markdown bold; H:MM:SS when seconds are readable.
**2:29**
